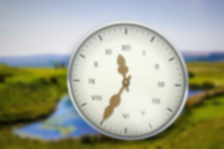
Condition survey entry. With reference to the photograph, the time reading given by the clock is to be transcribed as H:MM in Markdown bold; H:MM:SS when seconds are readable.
**11:35**
